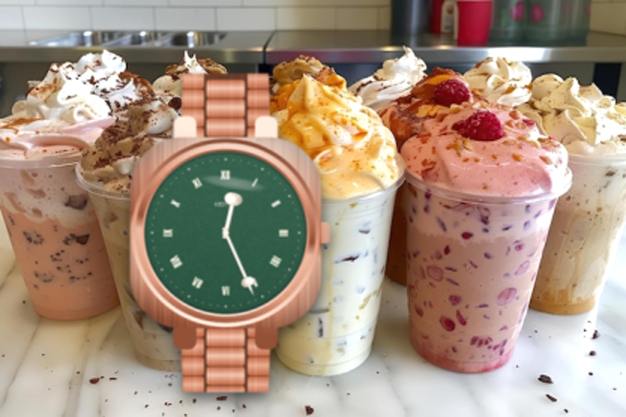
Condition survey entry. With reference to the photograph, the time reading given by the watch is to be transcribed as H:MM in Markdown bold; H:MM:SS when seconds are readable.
**12:26**
